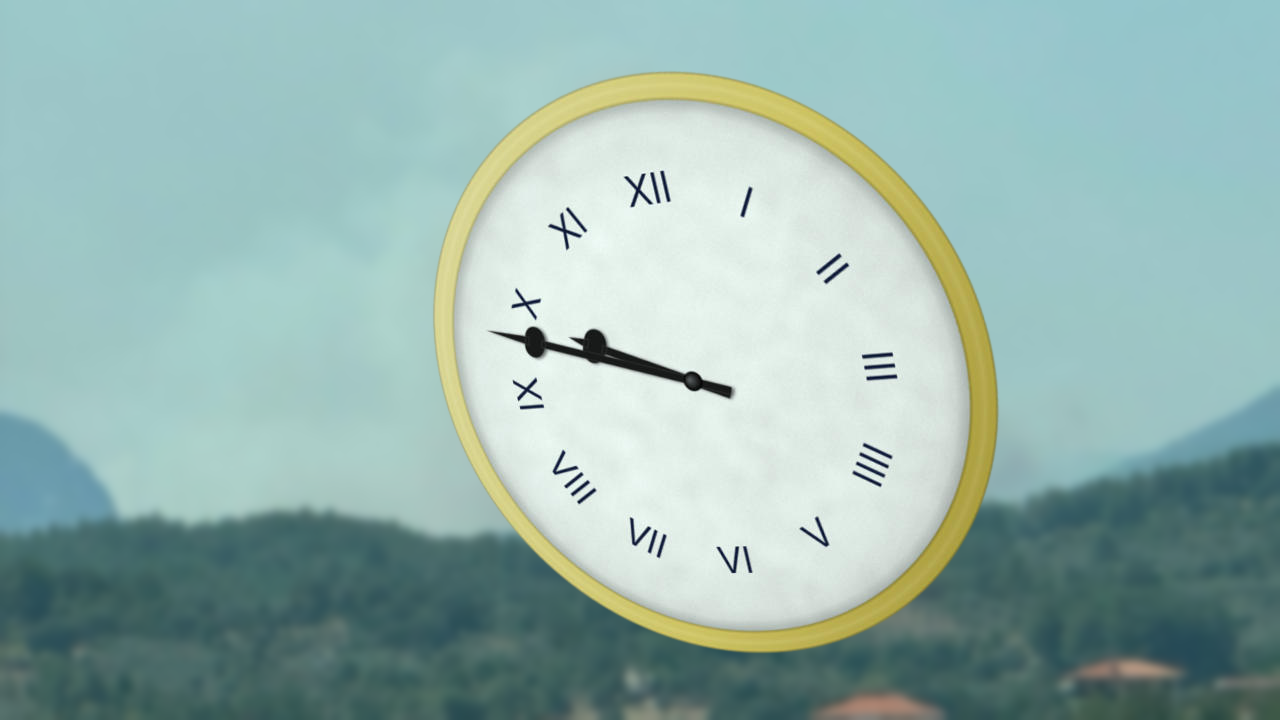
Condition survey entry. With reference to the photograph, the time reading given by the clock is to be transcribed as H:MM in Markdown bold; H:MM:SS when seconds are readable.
**9:48**
